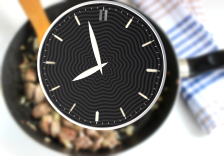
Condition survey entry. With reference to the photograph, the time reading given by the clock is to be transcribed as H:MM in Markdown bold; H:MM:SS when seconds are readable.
**7:57**
